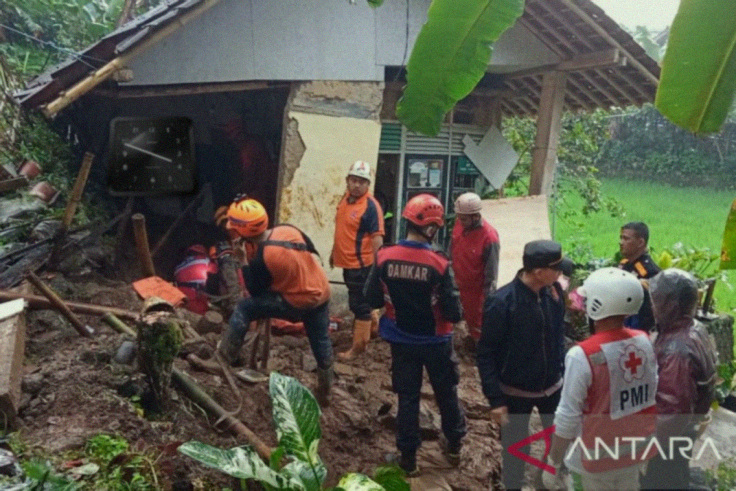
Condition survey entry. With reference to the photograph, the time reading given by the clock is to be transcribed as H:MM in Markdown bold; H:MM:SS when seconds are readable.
**3:49**
